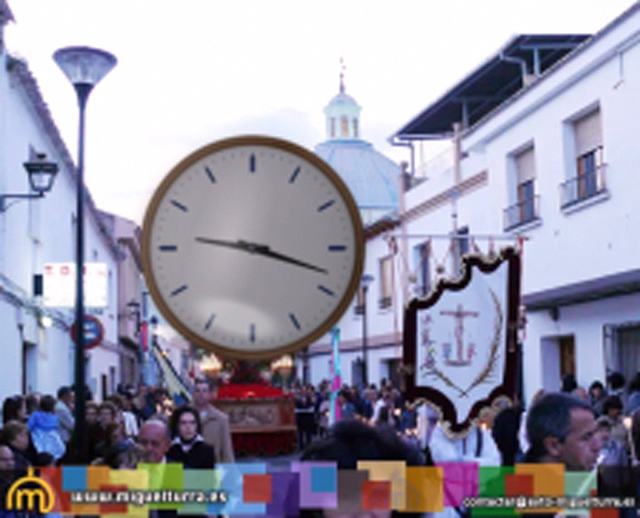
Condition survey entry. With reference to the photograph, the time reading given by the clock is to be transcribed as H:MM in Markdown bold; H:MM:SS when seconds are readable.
**9:18**
